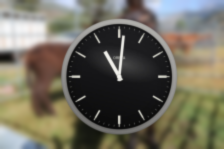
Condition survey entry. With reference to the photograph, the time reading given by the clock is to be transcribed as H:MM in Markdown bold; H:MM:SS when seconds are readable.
**11:01**
